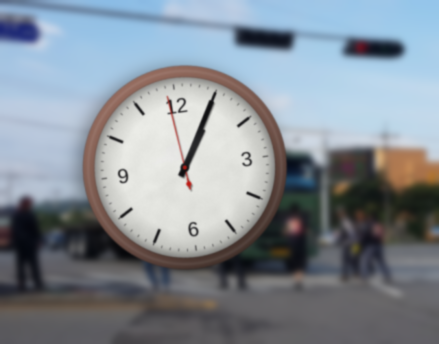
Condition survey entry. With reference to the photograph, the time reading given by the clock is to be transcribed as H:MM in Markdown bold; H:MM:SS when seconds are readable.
**1:04:59**
